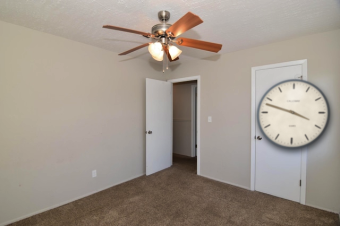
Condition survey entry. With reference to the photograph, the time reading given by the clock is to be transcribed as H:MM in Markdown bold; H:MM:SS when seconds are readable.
**3:48**
